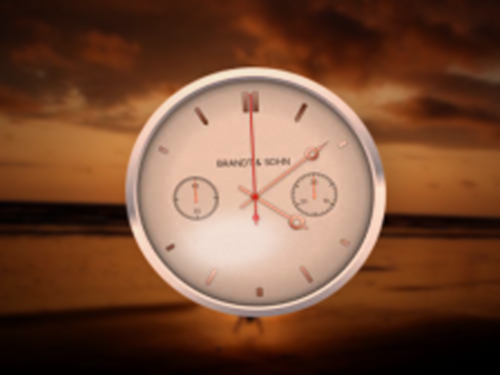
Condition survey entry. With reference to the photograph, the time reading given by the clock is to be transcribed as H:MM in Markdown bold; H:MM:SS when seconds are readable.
**4:09**
